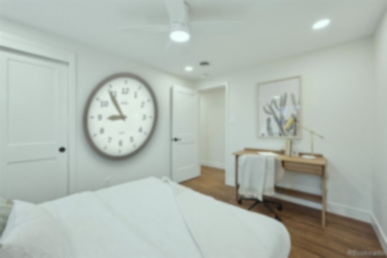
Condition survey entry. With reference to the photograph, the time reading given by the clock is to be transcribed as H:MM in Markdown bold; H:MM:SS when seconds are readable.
**8:54**
